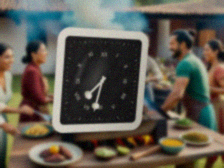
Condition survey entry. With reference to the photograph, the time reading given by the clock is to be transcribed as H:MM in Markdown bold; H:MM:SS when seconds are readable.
**7:32**
